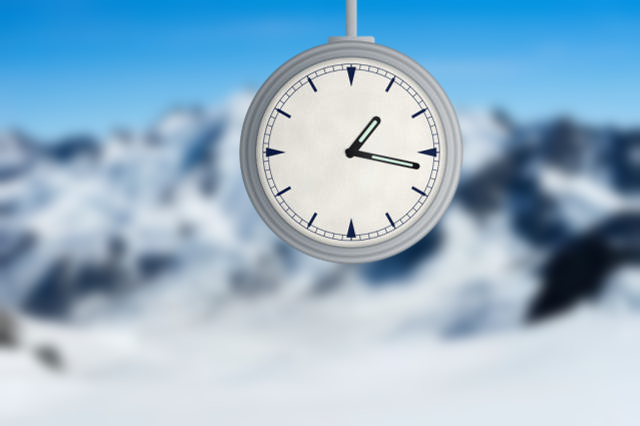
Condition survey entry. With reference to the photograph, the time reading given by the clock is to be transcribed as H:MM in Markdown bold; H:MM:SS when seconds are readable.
**1:17**
